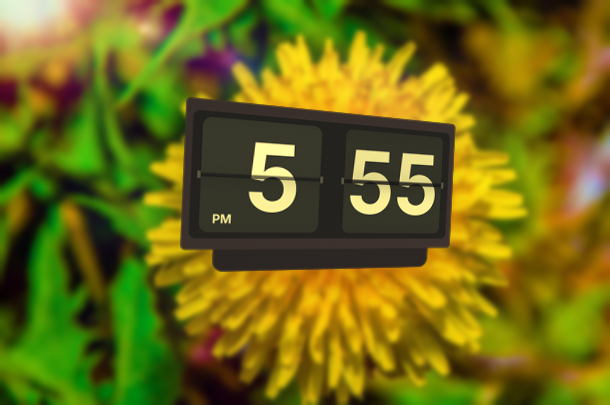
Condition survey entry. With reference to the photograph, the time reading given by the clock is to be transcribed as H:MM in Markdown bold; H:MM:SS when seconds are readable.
**5:55**
